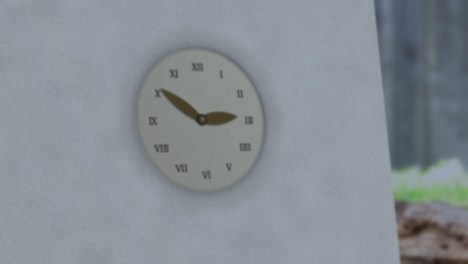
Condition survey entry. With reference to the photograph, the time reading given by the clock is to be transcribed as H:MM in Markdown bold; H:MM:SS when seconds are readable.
**2:51**
